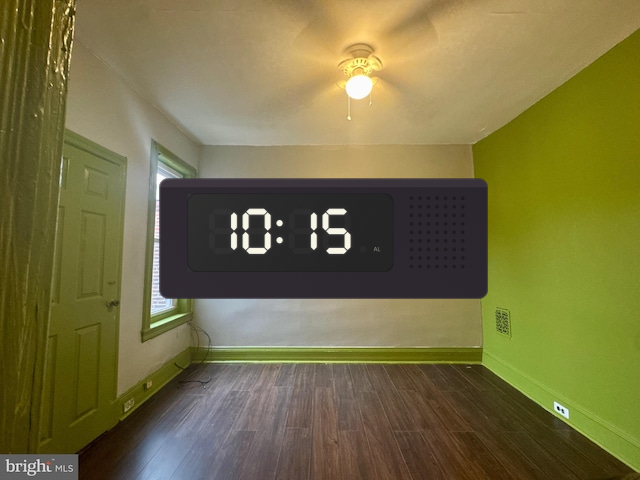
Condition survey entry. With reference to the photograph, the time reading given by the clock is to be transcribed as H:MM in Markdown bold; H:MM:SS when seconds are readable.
**10:15**
